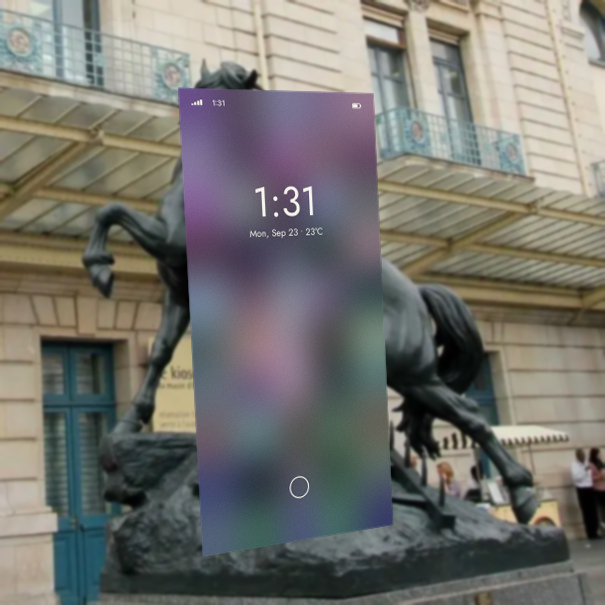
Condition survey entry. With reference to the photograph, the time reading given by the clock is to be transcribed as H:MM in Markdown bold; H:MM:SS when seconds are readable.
**1:31**
